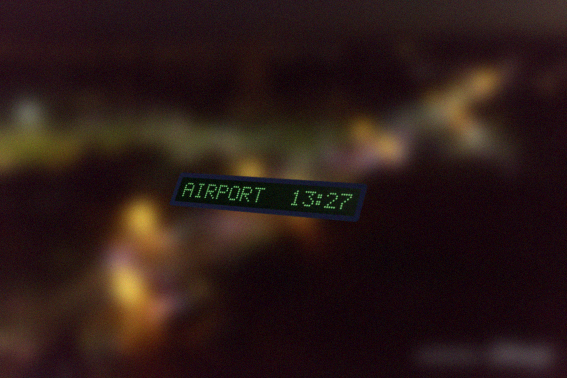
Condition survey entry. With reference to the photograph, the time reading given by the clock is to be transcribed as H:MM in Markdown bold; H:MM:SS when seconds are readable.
**13:27**
